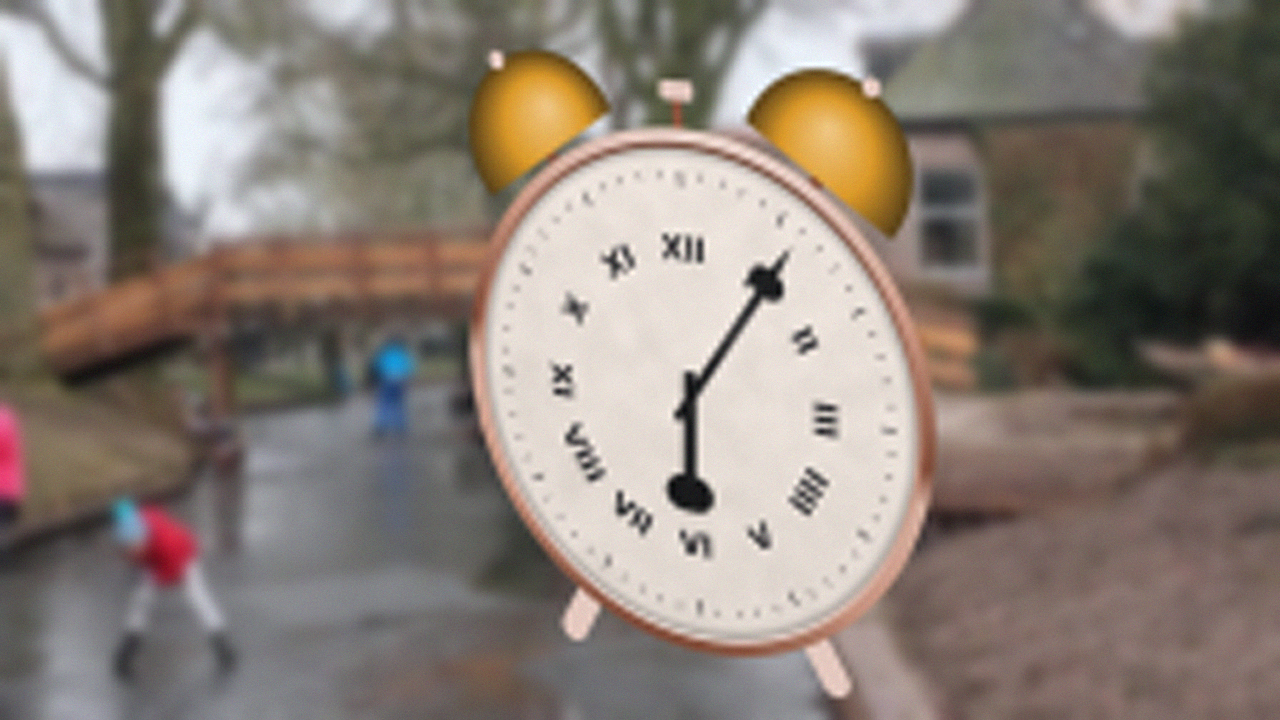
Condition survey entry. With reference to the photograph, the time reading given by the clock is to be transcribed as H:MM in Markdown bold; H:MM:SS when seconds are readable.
**6:06**
